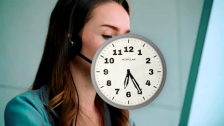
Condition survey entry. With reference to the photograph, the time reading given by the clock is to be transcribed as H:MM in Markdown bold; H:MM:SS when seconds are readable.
**6:25**
